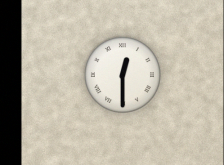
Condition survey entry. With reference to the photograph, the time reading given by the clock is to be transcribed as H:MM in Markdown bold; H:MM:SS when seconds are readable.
**12:30**
